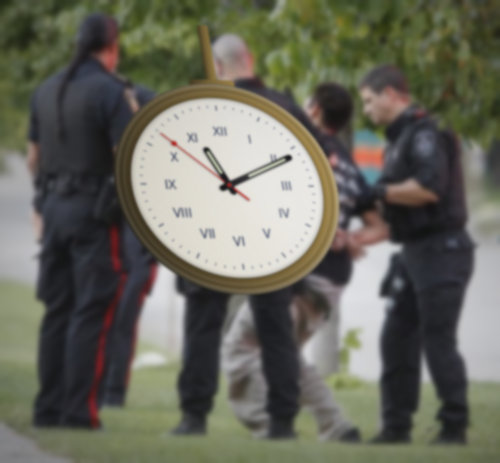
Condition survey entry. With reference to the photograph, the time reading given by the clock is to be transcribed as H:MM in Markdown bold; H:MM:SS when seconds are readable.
**11:10:52**
